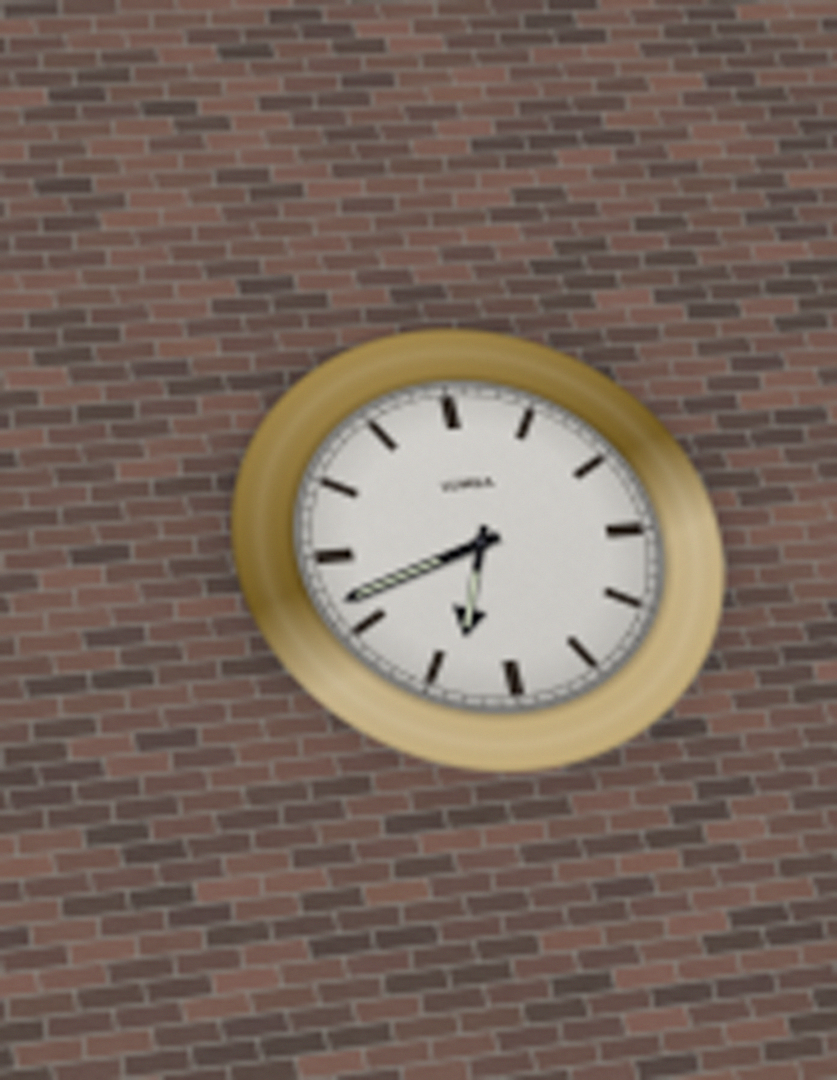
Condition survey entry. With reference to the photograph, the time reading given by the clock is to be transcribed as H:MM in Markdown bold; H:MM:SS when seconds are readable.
**6:42**
